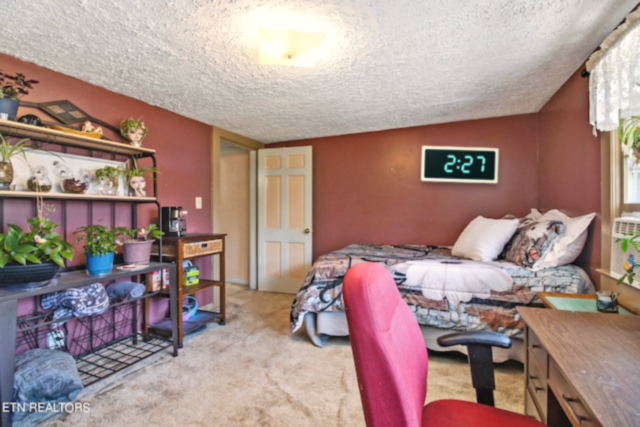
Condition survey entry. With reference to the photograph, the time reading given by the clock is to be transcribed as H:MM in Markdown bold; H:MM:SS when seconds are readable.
**2:27**
